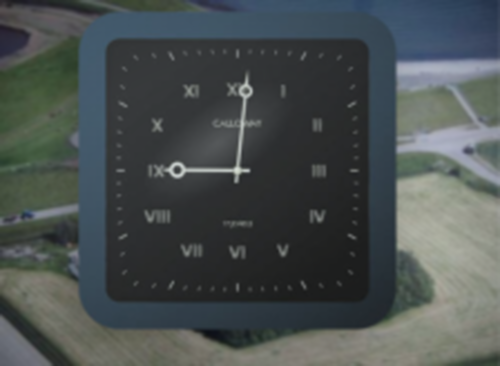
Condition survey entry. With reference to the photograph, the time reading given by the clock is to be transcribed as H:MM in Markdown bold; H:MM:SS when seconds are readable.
**9:01**
